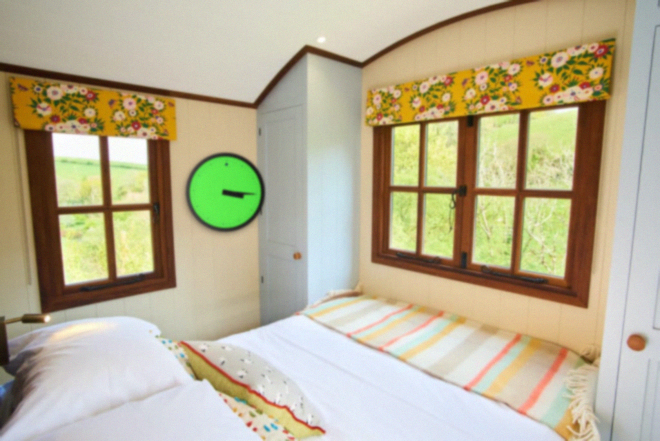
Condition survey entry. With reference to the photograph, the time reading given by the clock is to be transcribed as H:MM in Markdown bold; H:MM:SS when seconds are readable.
**3:15**
